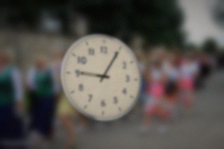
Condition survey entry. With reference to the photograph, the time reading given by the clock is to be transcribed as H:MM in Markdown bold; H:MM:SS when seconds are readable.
**9:05**
